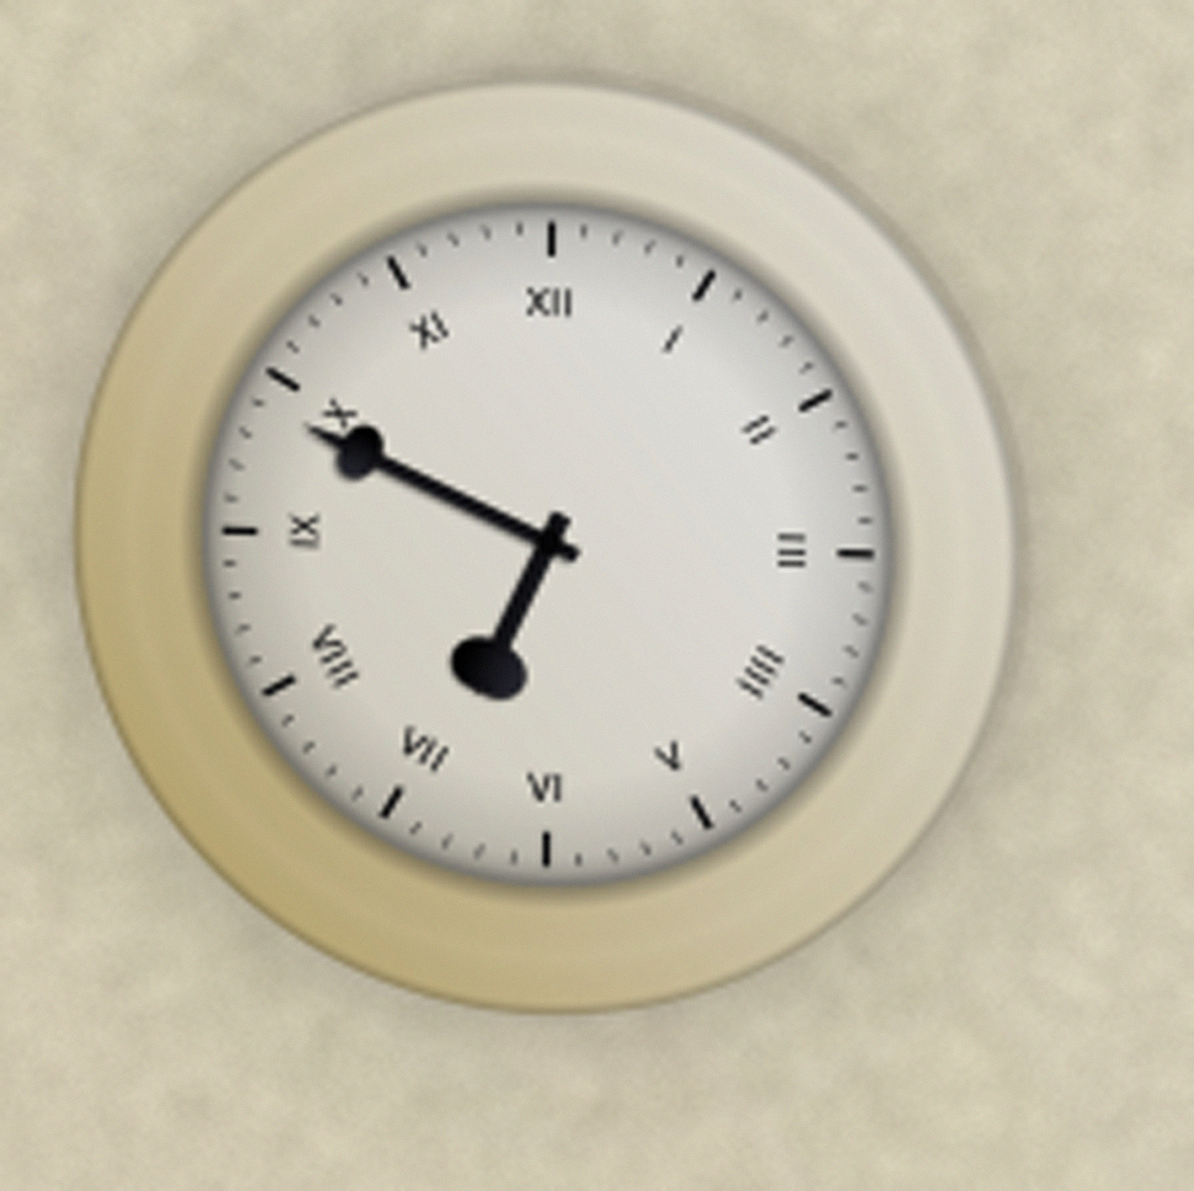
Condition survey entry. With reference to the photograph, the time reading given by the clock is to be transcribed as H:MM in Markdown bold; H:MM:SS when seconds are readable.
**6:49**
